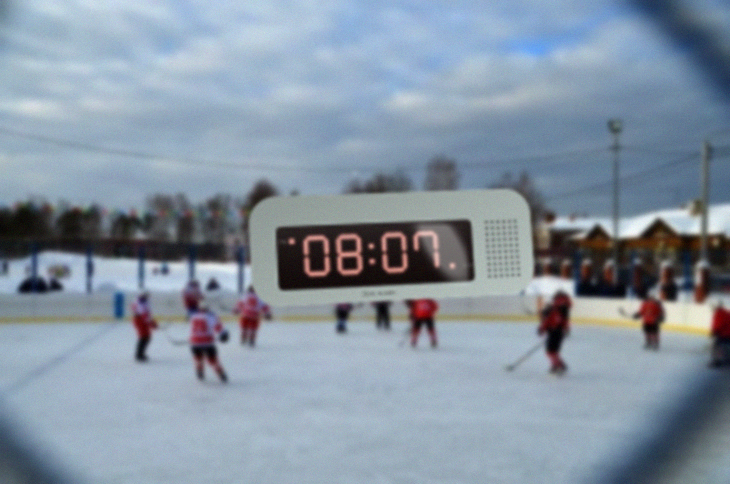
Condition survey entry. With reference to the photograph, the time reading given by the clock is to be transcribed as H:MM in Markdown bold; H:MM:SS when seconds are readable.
**8:07**
